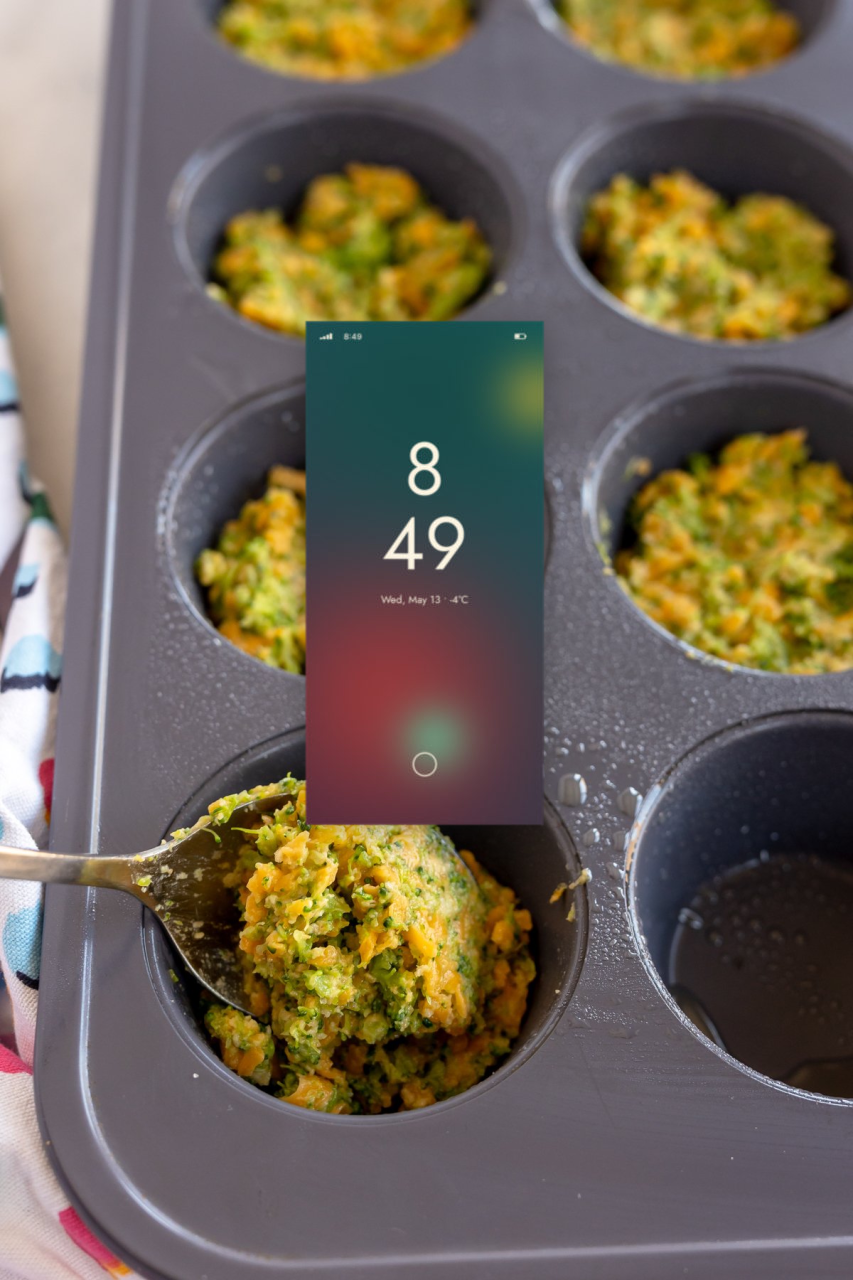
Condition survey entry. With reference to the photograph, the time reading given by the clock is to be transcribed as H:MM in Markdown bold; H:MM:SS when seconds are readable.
**8:49**
